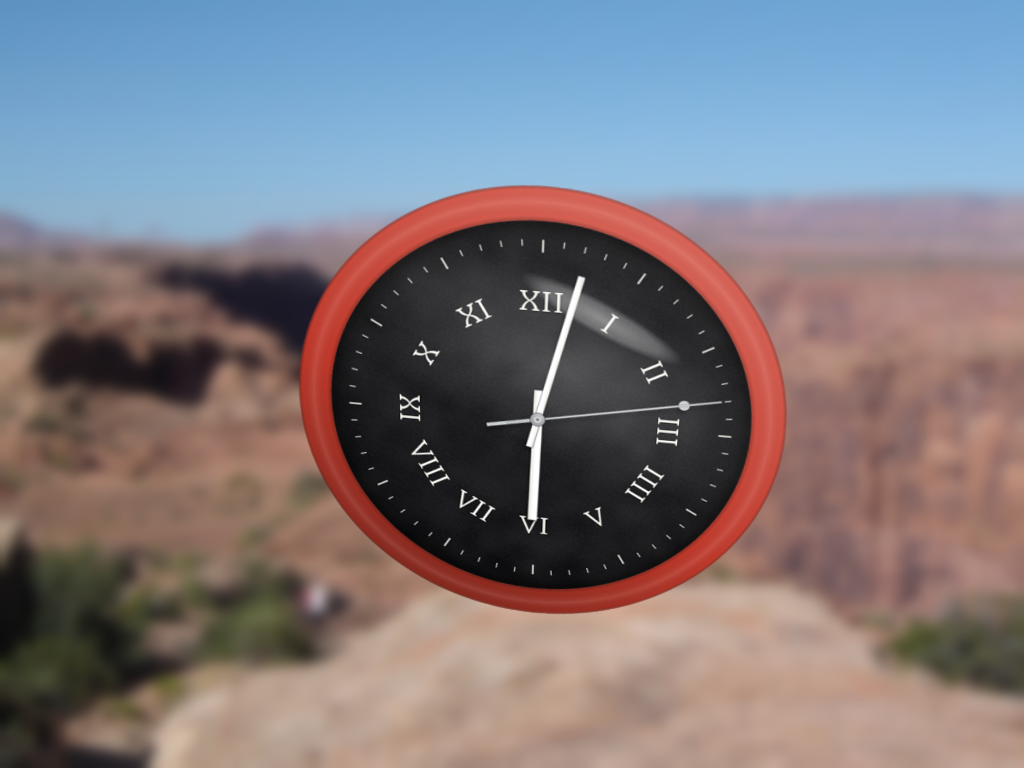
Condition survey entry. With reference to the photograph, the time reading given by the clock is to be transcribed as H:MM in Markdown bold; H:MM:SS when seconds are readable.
**6:02:13**
